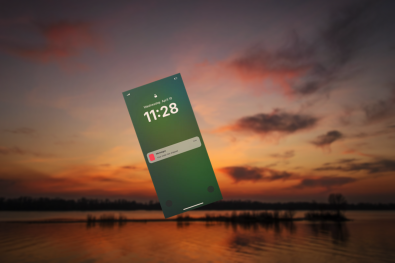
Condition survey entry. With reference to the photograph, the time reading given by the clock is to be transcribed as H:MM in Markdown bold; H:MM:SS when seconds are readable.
**11:28**
